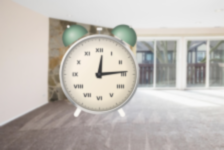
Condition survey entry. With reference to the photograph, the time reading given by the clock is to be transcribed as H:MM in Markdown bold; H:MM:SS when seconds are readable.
**12:14**
